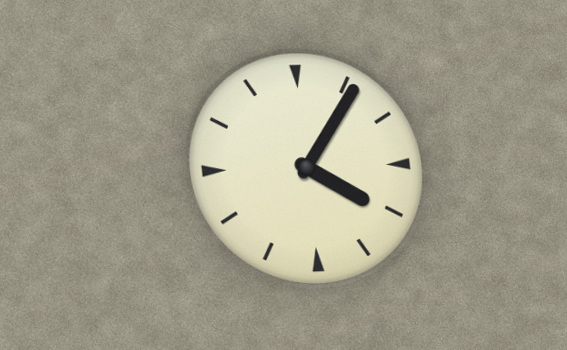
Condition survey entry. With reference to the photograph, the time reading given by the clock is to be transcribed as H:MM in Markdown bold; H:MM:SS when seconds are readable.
**4:06**
